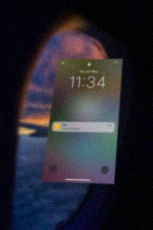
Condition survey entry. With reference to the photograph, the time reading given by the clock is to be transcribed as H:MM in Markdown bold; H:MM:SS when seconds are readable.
**11:34**
